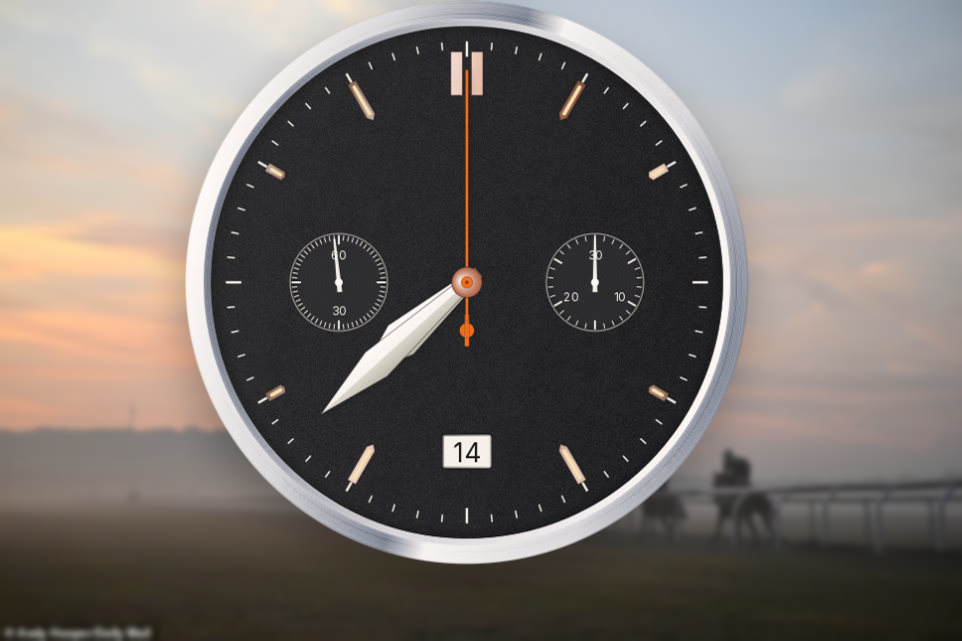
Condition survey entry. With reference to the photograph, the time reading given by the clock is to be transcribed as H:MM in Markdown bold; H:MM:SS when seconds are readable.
**7:37:59**
